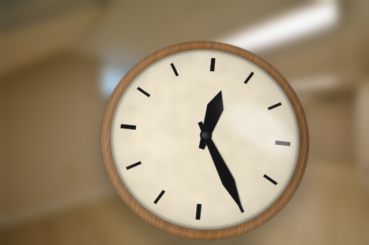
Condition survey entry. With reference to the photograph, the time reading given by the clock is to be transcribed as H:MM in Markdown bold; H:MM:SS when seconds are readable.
**12:25**
